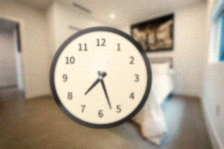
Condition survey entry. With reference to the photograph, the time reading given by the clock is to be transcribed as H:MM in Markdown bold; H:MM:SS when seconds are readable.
**7:27**
